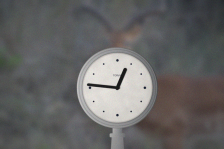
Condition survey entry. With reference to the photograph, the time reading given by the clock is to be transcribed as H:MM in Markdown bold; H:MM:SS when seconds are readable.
**12:46**
